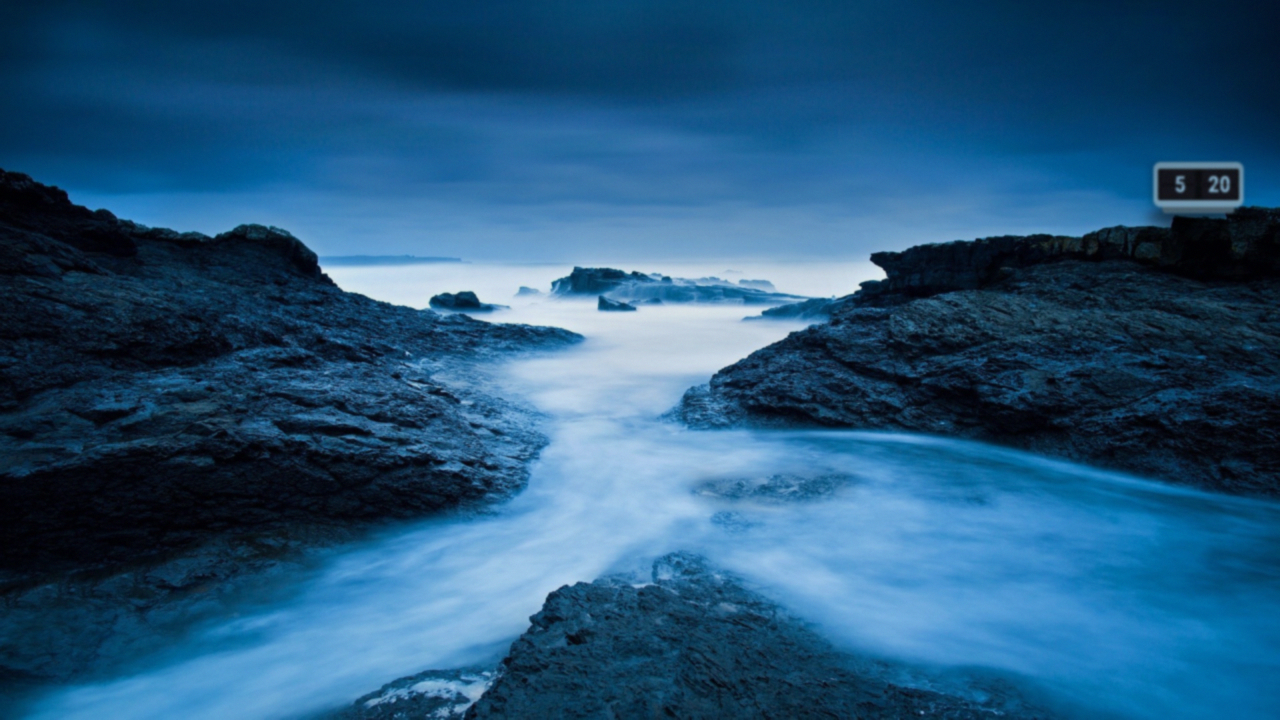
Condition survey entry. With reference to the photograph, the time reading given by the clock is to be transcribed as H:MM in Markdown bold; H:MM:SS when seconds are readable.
**5:20**
